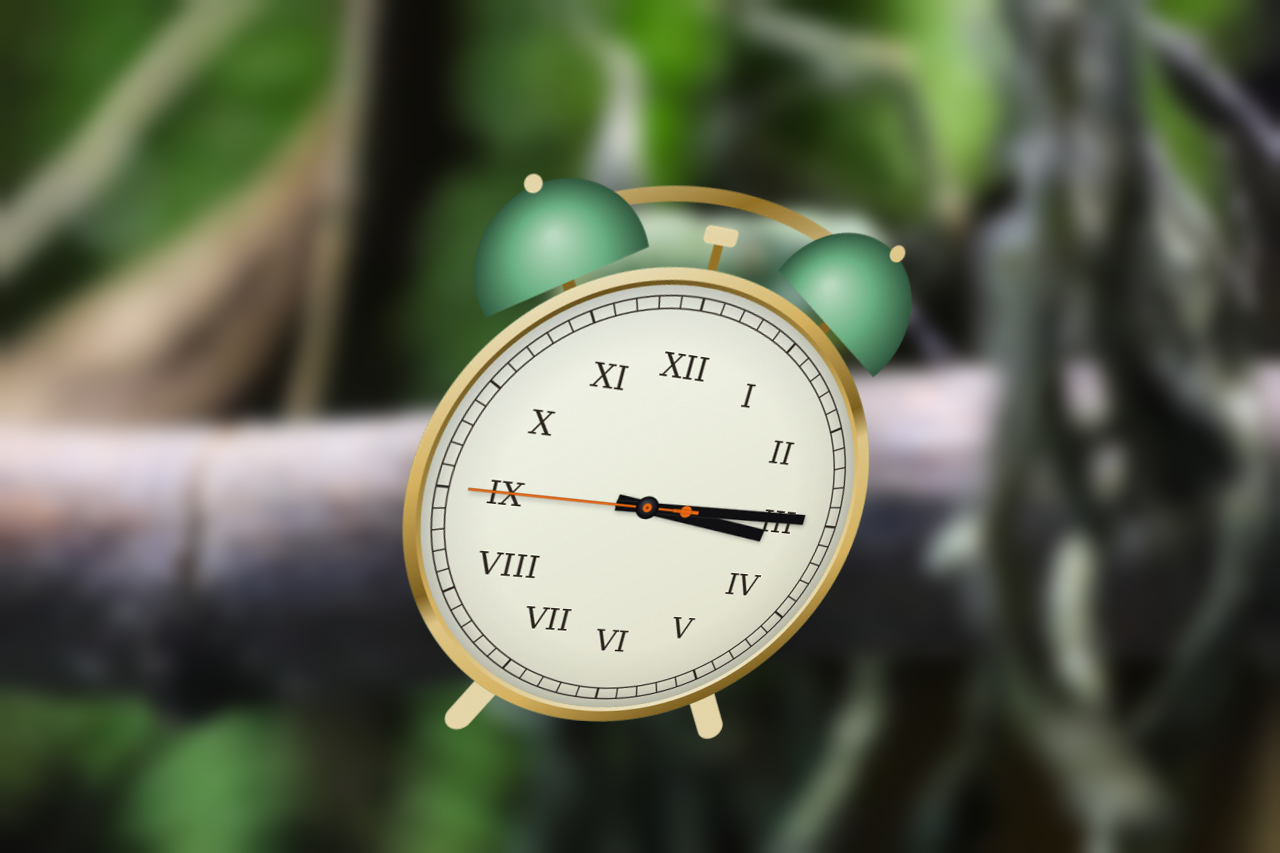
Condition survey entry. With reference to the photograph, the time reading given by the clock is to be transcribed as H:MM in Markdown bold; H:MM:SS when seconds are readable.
**3:14:45**
